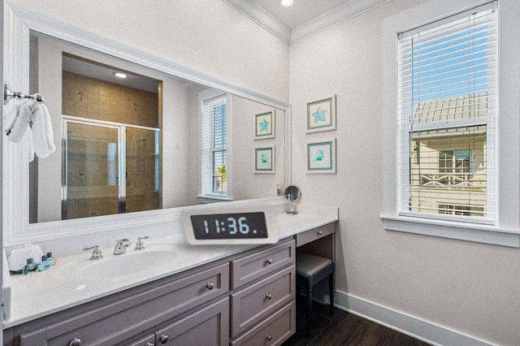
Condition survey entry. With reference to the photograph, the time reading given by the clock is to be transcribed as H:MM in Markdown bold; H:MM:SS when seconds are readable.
**11:36**
